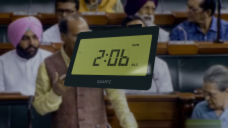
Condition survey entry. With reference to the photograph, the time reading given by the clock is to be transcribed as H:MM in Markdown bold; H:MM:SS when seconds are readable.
**2:06**
